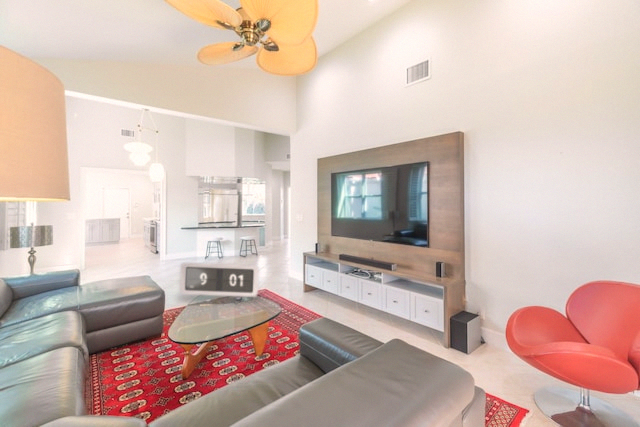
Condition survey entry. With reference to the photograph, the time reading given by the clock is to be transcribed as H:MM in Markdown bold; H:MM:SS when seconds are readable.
**9:01**
